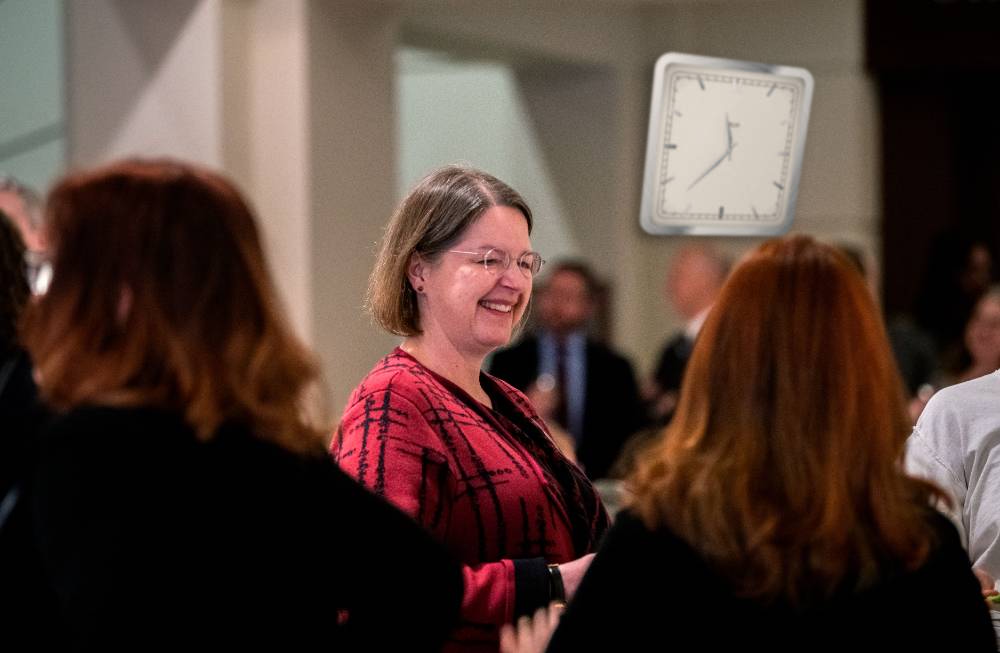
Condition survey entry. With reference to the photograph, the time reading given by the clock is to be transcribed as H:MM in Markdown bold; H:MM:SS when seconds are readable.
**11:37**
